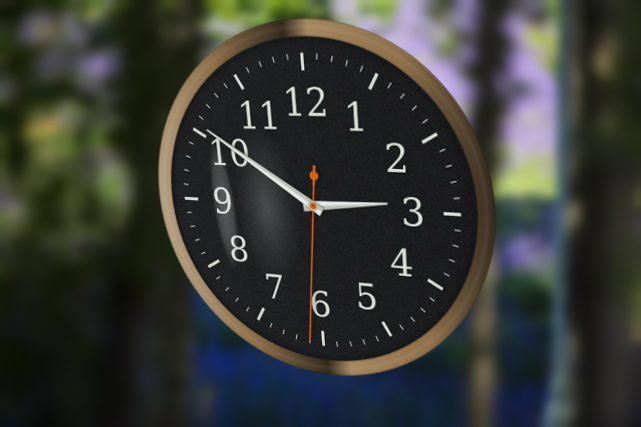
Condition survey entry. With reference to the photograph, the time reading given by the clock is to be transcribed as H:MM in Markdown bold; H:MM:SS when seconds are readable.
**2:50:31**
